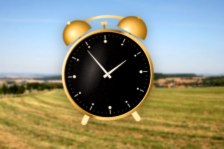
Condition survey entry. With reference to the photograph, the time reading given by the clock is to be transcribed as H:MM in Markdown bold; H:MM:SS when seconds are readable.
**1:54**
